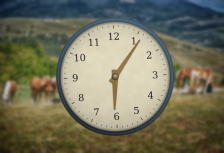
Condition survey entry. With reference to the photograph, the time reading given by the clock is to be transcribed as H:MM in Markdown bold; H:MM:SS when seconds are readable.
**6:06**
